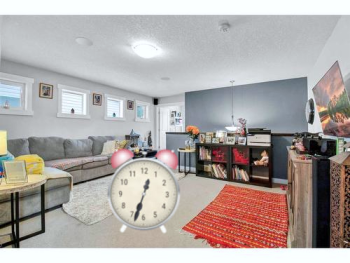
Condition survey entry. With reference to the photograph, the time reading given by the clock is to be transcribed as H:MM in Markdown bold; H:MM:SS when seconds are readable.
**12:33**
